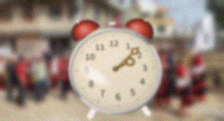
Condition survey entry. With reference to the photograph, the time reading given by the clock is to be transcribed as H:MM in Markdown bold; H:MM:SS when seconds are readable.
**2:08**
